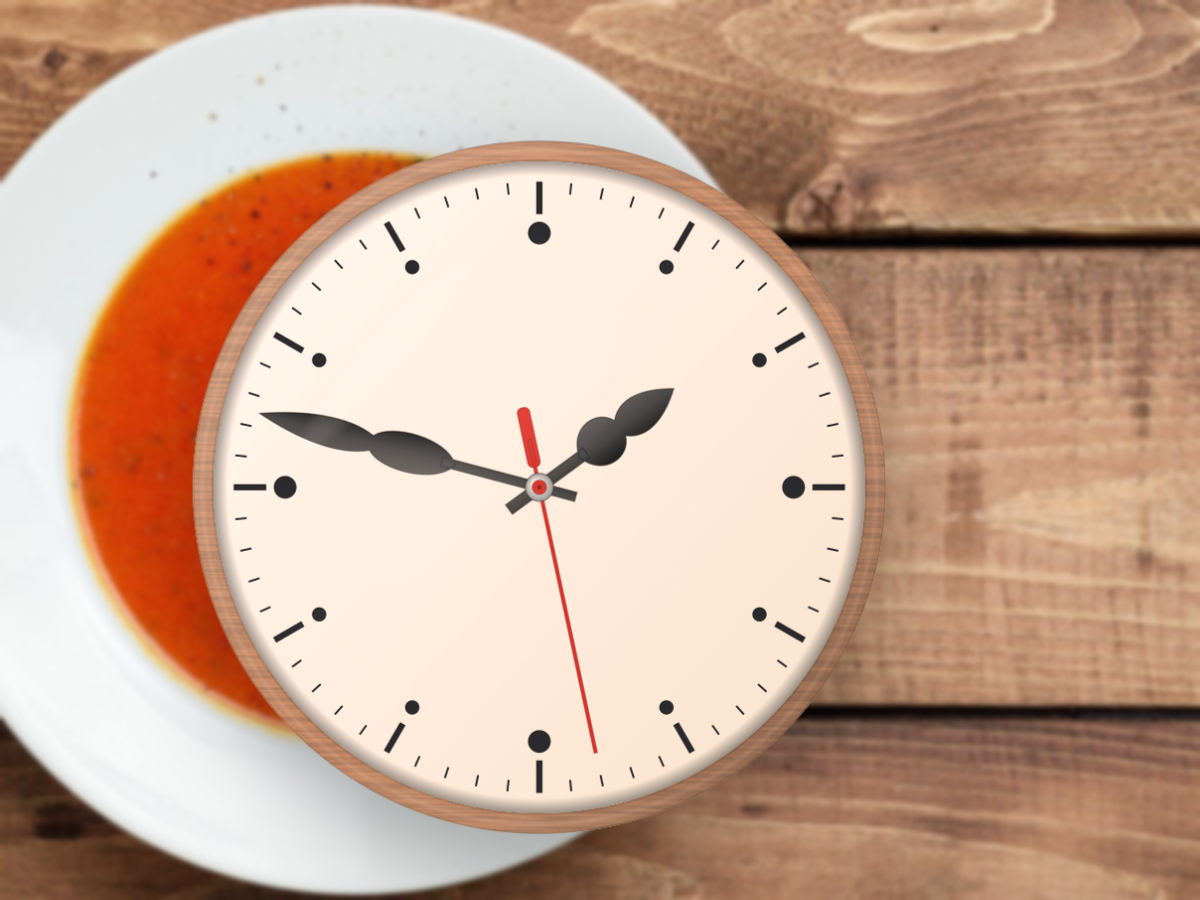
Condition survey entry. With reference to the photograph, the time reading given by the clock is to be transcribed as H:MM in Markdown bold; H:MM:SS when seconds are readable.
**1:47:28**
